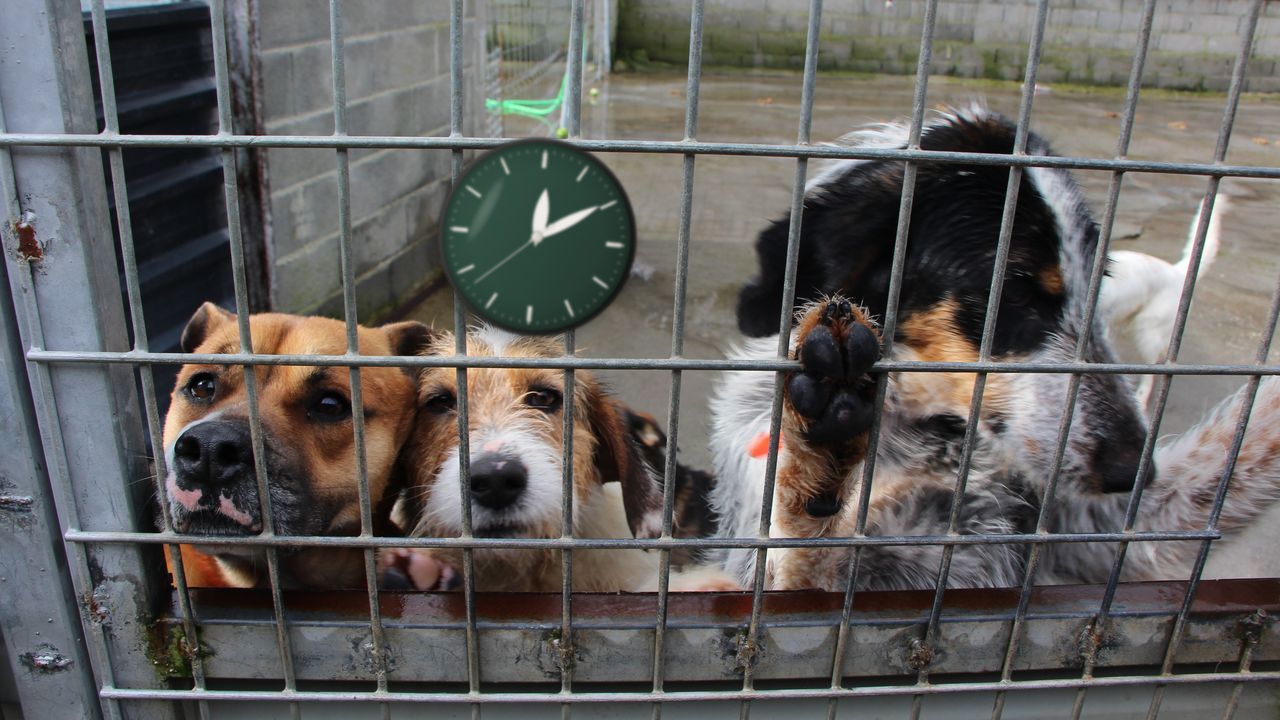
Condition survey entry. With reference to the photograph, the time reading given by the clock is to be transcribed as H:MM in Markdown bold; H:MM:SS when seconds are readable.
**12:09:38**
